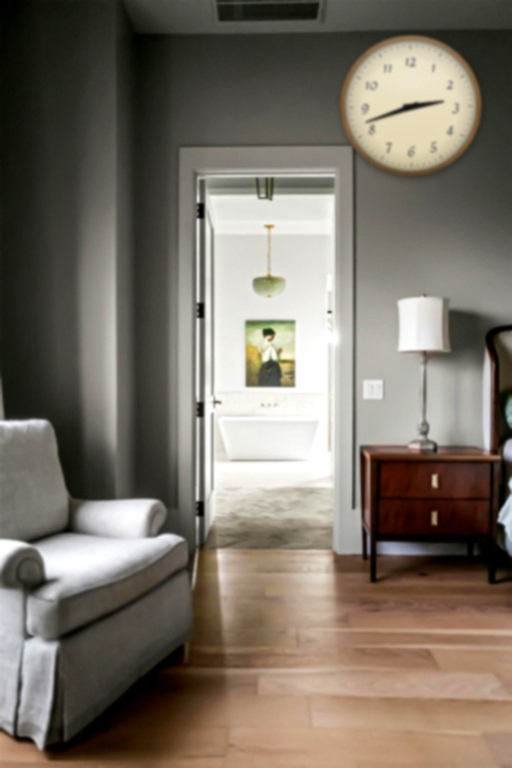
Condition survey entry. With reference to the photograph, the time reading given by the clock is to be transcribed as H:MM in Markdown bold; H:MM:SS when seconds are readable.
**2:42**
